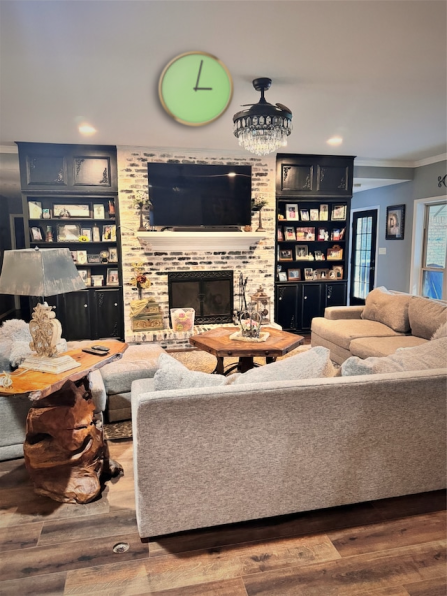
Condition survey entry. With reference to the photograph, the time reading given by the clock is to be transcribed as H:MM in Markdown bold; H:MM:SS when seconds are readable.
**3:02**
